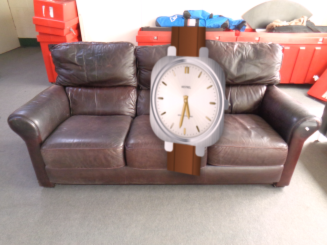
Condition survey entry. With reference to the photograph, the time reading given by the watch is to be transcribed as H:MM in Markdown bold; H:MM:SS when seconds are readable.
**5:32**
